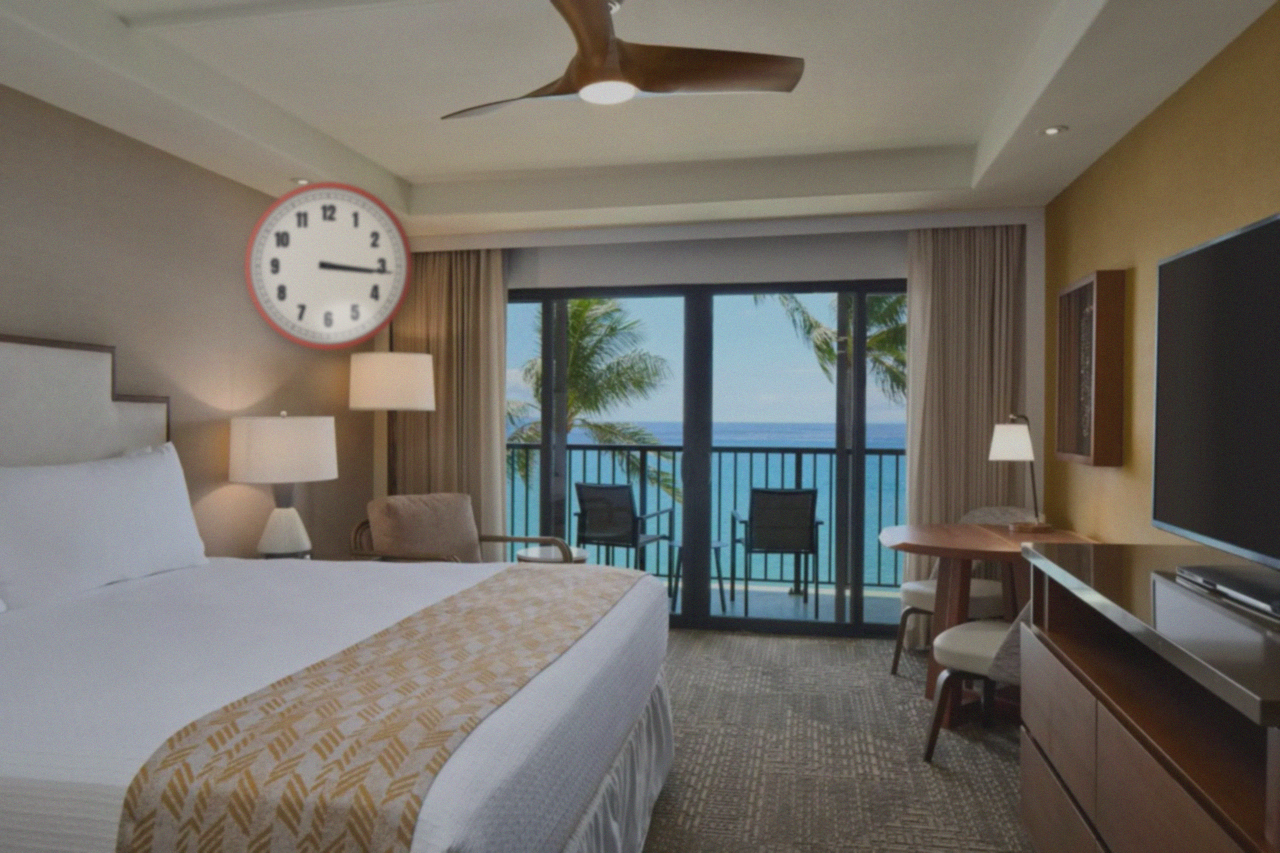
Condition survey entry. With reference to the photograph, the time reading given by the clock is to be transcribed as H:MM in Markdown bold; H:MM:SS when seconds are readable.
**3:16**
